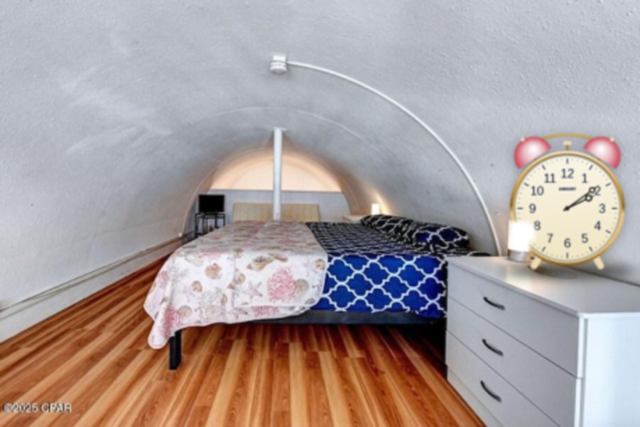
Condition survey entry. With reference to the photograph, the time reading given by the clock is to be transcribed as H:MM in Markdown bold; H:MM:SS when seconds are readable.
**2:09**
